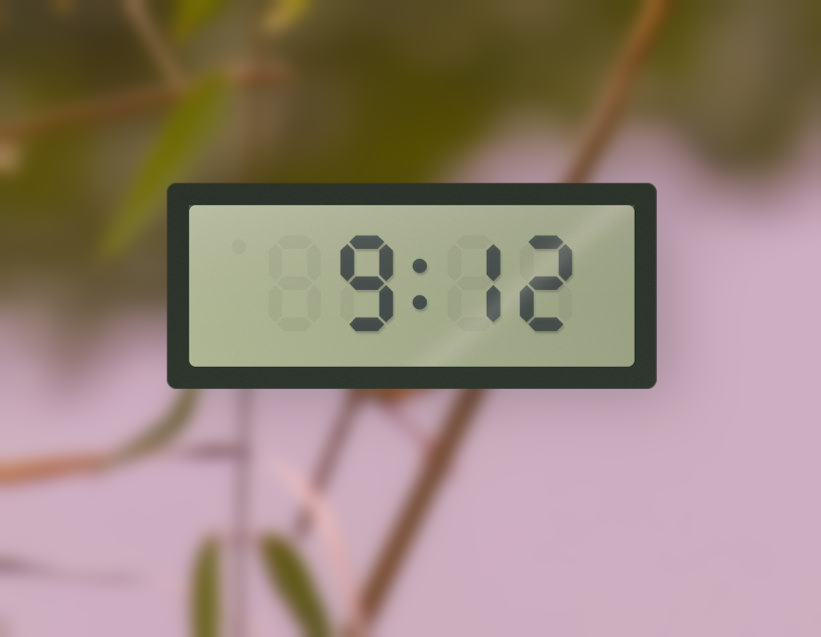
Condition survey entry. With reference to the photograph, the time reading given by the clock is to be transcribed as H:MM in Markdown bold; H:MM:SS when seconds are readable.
**9:12**
